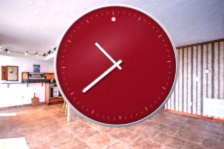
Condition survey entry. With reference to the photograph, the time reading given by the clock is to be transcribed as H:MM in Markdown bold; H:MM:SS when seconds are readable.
**10:39**
